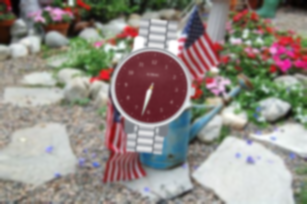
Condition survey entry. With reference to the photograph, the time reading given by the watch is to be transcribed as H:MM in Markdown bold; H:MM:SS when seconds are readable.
**6:32**
